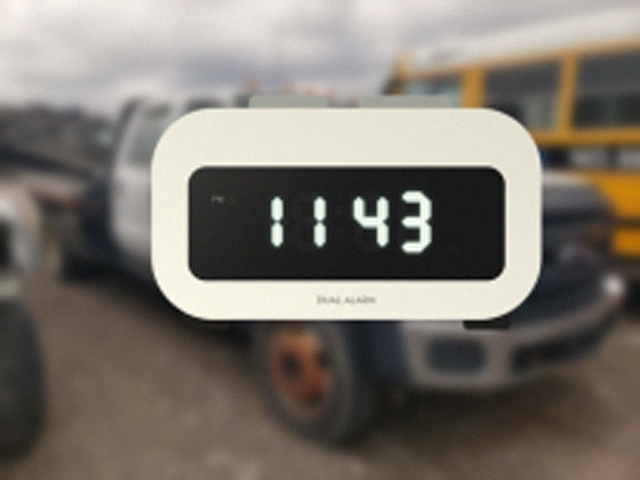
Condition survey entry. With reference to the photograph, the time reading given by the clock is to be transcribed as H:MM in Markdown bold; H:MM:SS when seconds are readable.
**11:43**
